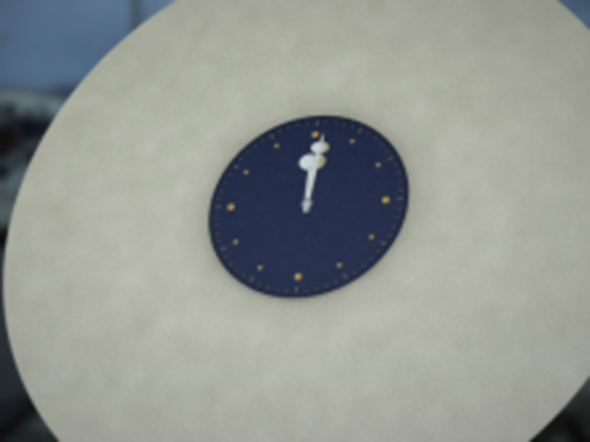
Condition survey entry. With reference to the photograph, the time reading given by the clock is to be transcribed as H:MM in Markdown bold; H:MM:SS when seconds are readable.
**12:01**
